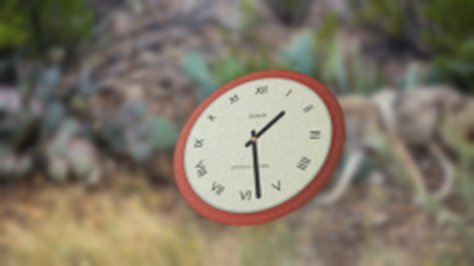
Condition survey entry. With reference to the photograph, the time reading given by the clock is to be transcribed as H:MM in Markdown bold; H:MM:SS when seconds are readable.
**1:28**
